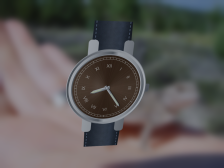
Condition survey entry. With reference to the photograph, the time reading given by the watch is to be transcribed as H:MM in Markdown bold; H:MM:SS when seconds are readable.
**8:24**
